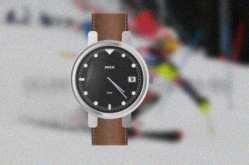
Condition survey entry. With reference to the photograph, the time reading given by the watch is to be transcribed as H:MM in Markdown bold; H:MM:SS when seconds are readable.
**4:23**
